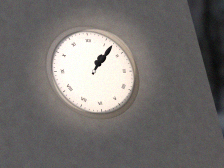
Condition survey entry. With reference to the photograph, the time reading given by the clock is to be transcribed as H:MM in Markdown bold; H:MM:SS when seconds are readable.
**1:07**
